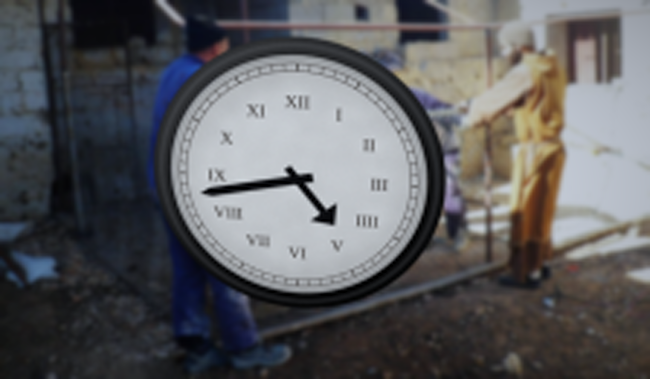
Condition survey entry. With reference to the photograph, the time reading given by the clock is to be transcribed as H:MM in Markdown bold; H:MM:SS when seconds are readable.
**4:43**
